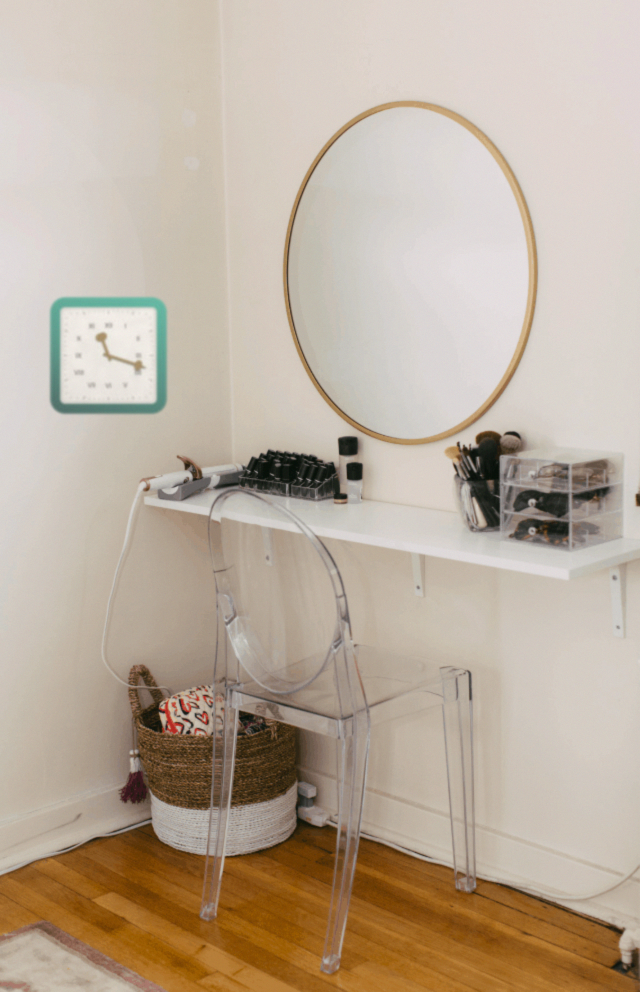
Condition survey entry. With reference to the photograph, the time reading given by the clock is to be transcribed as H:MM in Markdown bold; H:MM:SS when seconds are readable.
**11:18**
